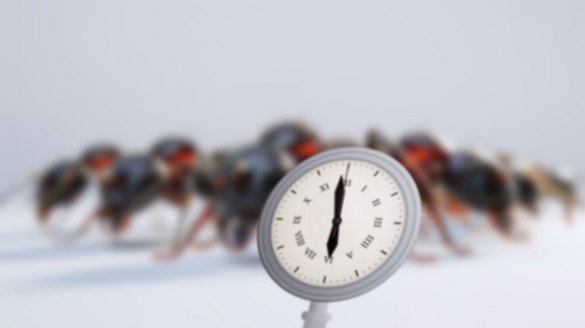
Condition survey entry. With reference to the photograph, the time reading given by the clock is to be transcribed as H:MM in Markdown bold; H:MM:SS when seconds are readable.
**5:59:00**
